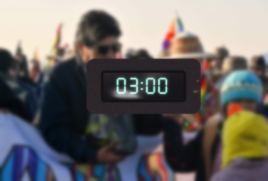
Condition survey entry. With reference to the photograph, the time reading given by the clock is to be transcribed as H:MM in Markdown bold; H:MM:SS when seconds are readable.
**3:00**
